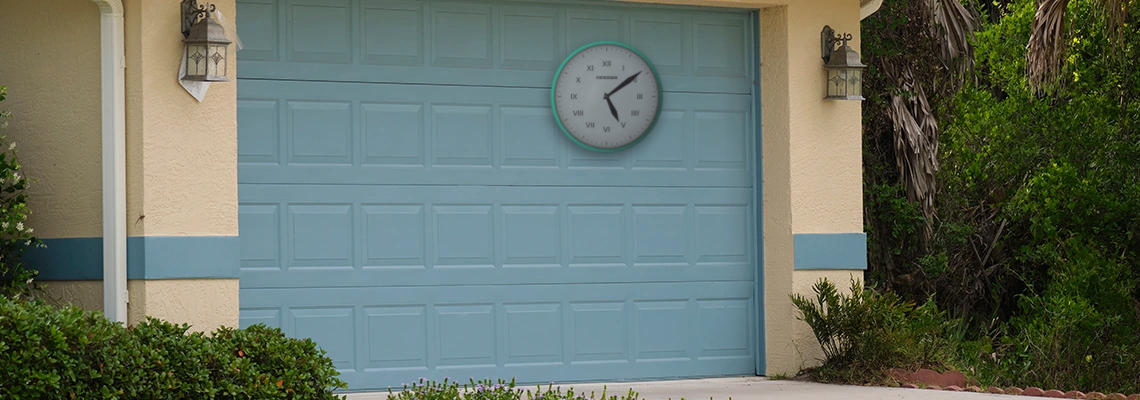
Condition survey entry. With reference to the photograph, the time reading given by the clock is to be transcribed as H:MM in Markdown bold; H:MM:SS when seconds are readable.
**5:09**
